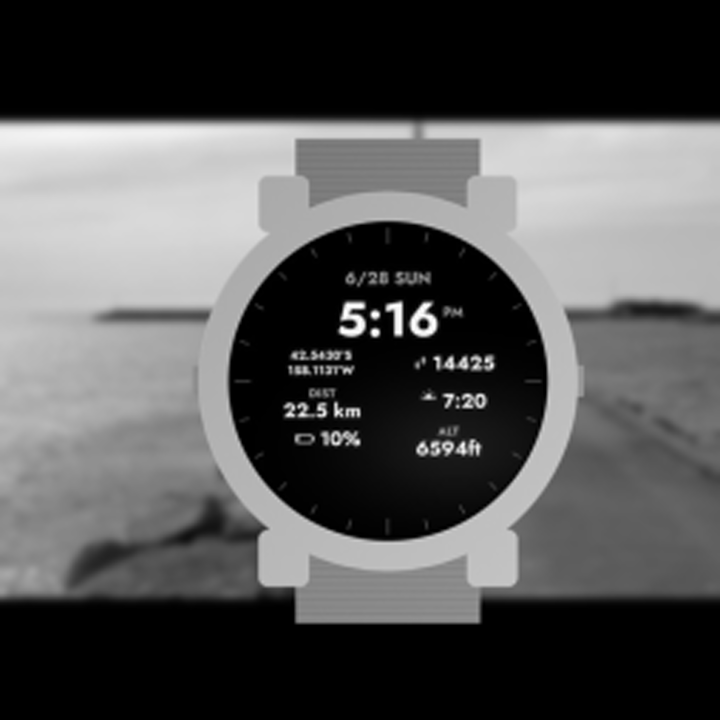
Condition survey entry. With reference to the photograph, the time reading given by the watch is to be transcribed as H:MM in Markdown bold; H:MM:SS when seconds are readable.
**5:16**
